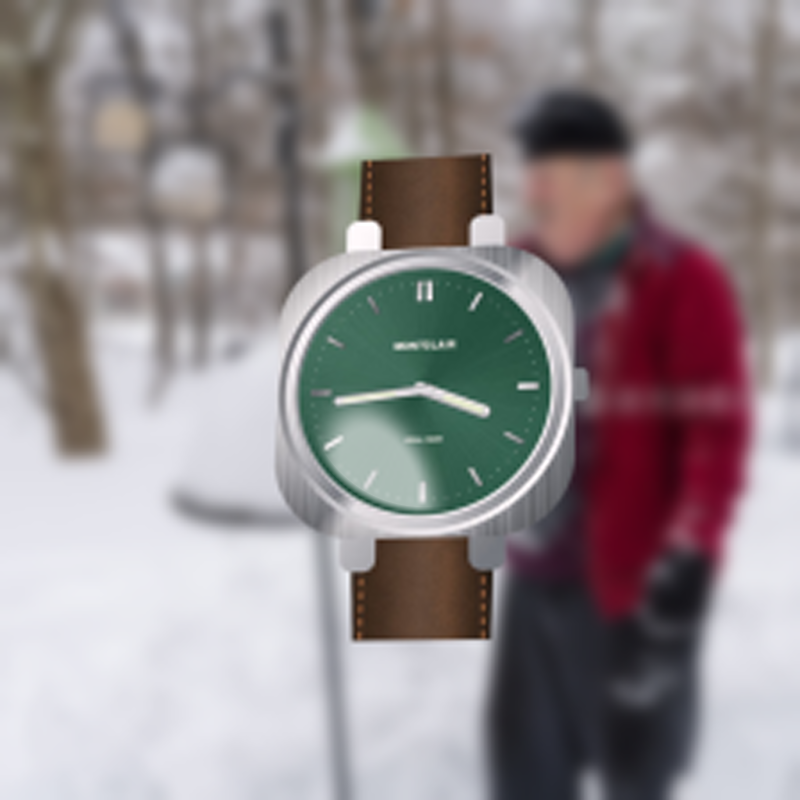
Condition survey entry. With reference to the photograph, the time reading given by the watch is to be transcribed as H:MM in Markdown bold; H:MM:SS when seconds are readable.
**3:44**
